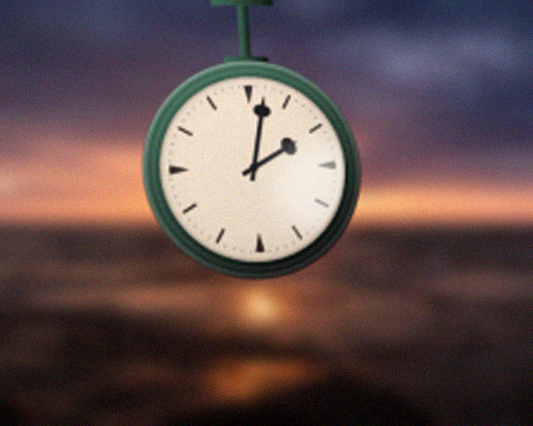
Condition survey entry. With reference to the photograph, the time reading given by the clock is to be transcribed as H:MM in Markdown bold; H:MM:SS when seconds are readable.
**2:02**
